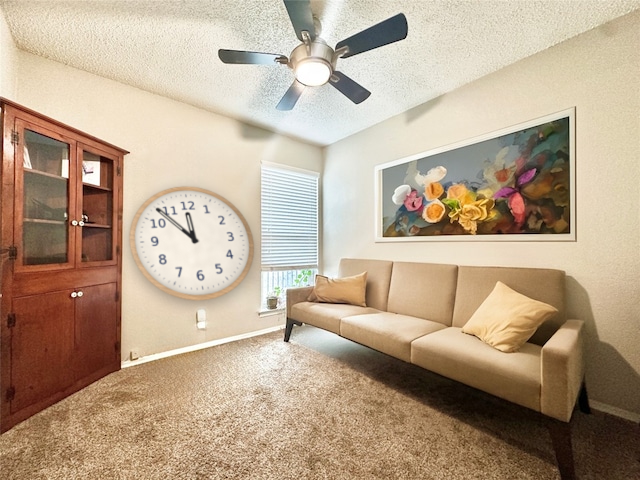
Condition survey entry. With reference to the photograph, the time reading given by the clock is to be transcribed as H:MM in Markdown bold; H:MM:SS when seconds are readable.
**11:53**
